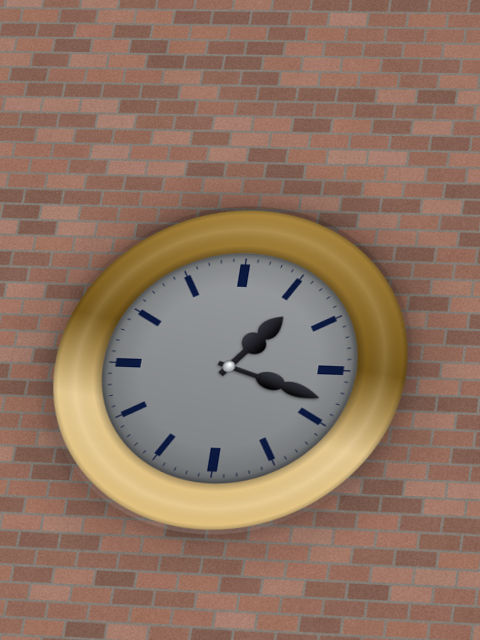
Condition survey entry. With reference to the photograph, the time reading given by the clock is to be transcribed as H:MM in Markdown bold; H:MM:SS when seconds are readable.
**1:18**
